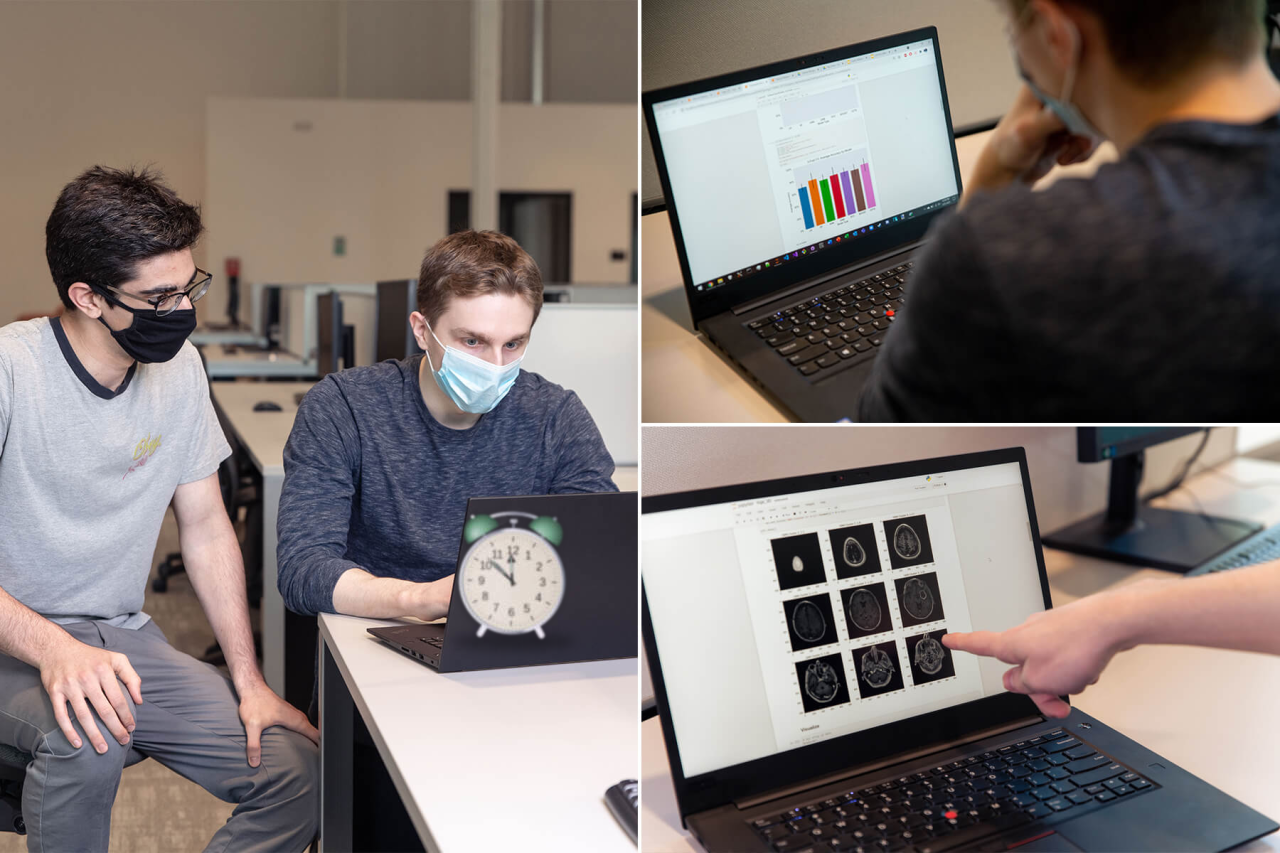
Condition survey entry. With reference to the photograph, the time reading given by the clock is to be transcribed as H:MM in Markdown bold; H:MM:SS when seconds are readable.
**11:52**
